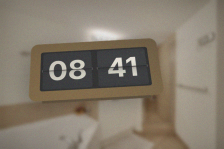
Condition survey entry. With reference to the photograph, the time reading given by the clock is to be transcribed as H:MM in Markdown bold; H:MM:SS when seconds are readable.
**8:41**
